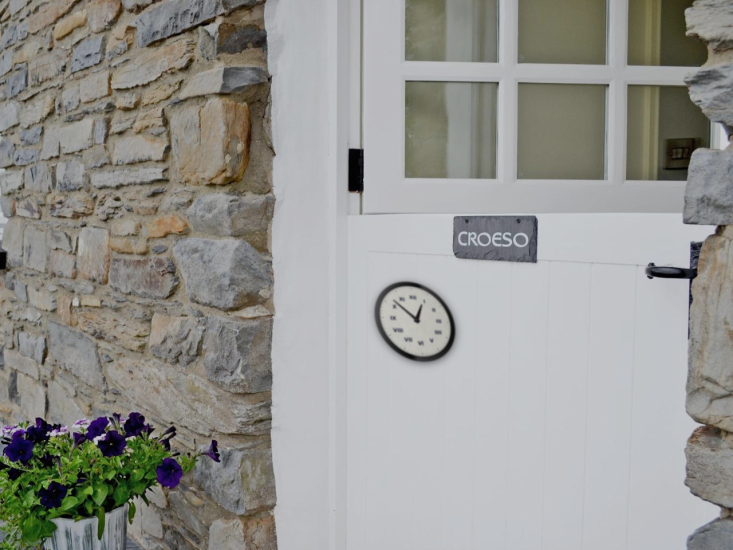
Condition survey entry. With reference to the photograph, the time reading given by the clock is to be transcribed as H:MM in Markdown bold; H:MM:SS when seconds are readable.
**12:52**
